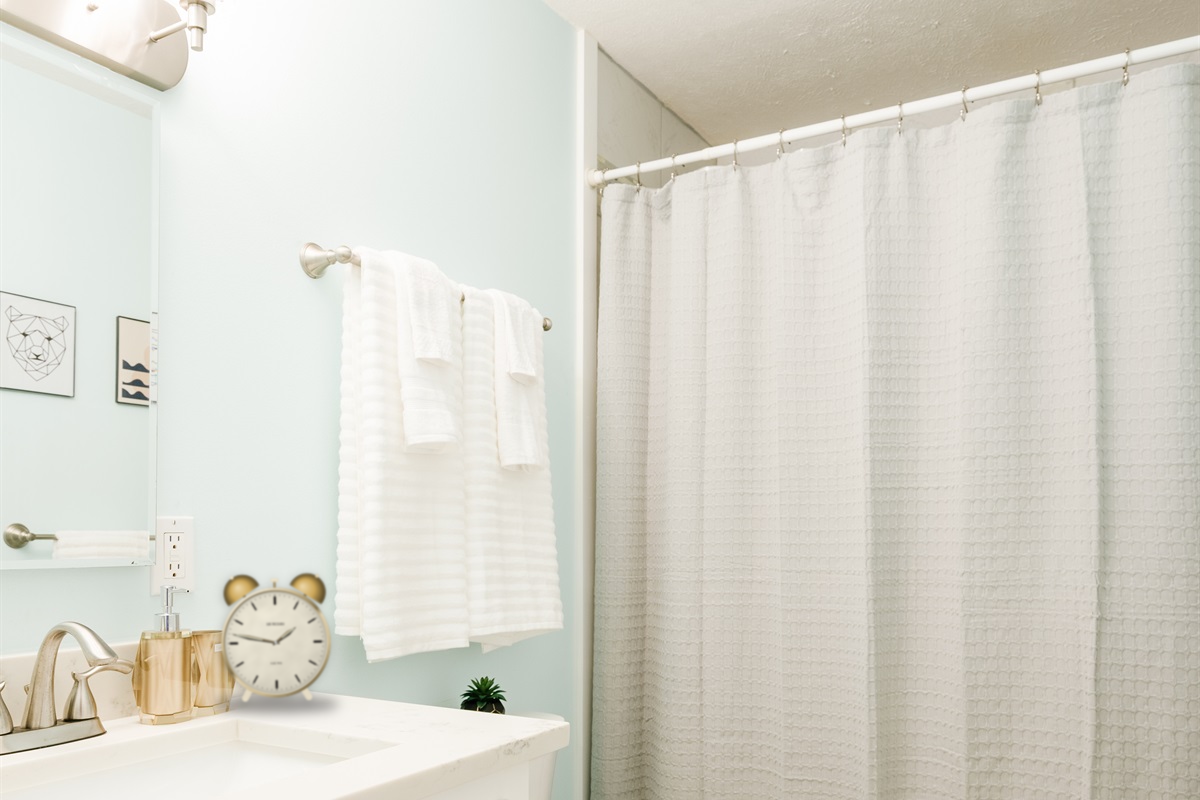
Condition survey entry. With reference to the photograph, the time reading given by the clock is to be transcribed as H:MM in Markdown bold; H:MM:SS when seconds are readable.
**1:47**
